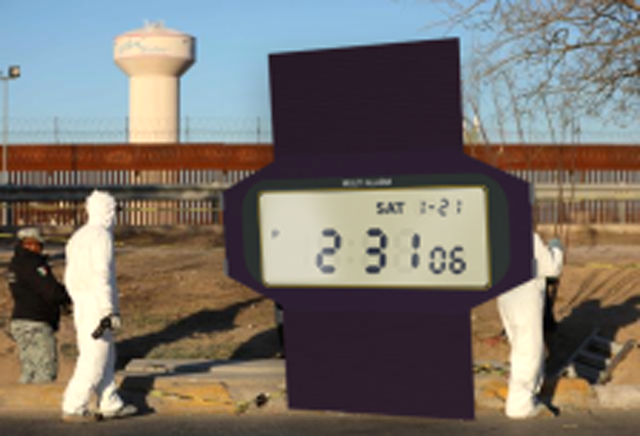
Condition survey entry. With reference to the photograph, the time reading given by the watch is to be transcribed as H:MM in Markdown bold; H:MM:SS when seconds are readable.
**2:31:06**
